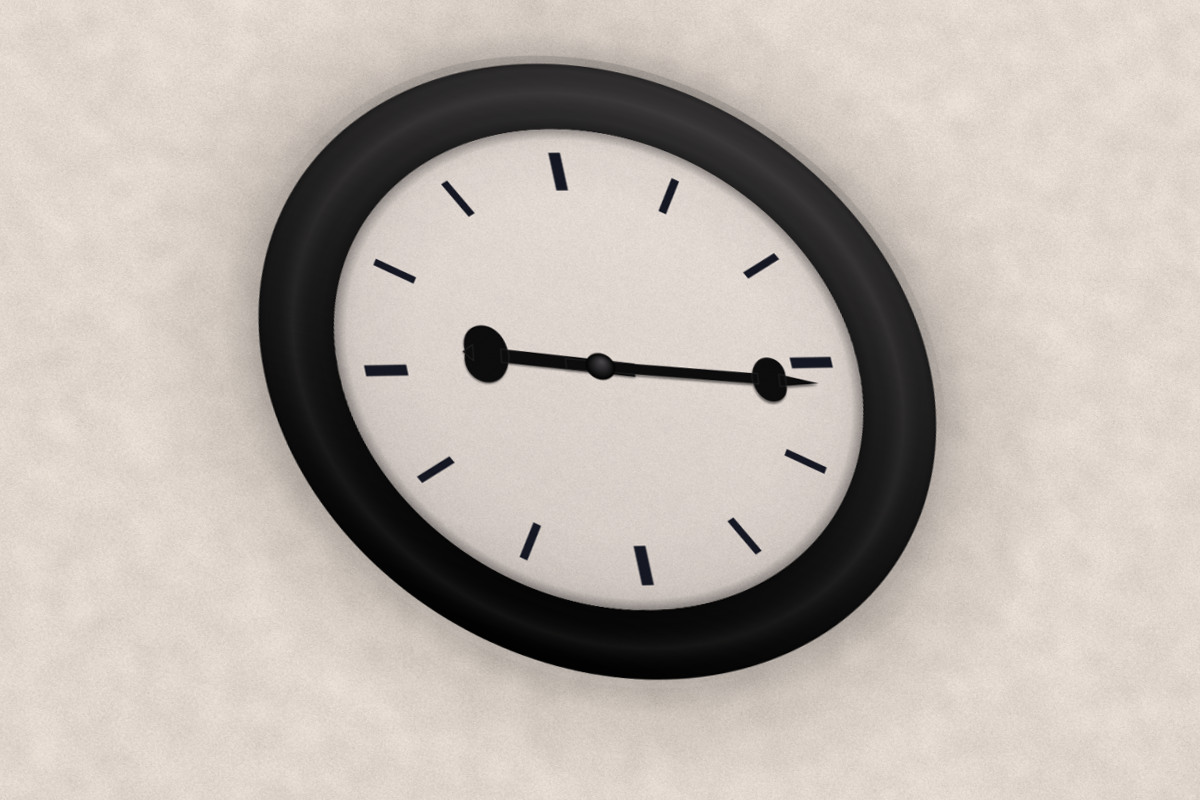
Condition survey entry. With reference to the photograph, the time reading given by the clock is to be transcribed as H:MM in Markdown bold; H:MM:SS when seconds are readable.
**9:16**
